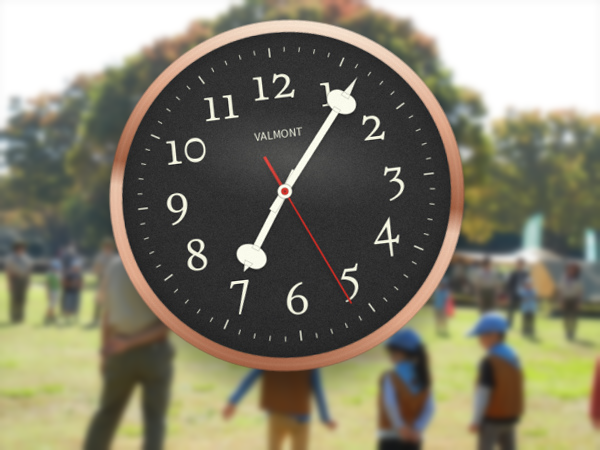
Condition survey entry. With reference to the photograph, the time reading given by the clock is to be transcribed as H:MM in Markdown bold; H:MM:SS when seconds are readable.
**7:06:26**
